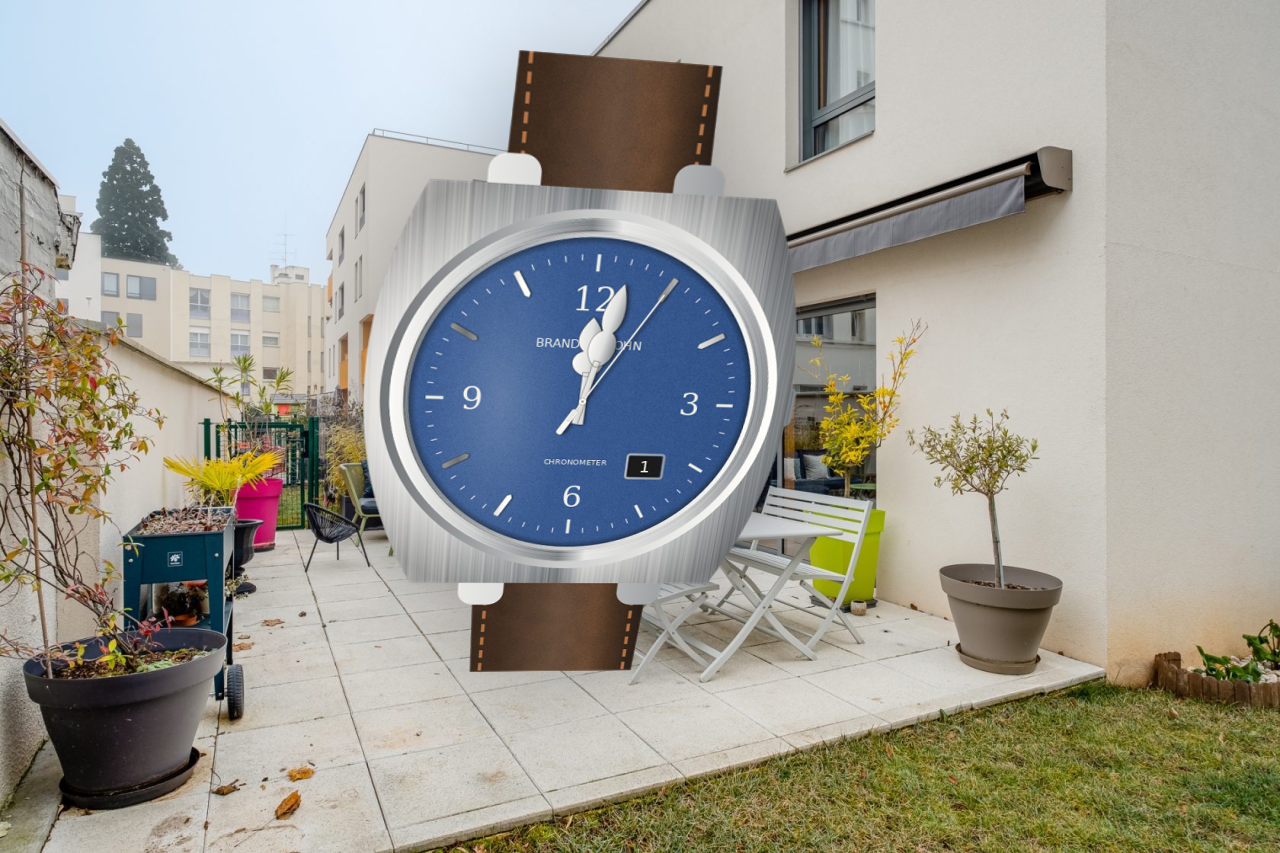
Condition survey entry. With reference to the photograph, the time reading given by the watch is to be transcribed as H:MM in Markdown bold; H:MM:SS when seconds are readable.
**12:02:05**
